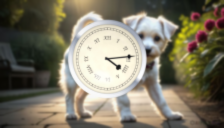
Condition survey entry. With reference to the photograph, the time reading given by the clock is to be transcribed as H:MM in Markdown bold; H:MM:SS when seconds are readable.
**4:14**
